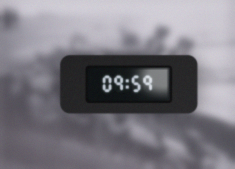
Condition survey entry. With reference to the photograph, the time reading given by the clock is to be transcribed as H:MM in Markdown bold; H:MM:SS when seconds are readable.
**9:59**
